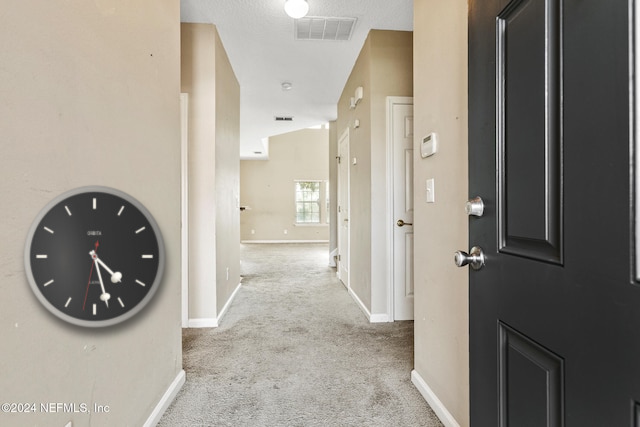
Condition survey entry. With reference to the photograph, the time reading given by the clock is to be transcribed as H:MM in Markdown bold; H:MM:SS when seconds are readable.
**4:27:32**
